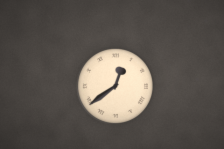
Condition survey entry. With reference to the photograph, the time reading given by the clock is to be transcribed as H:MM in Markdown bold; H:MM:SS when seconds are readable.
**12:39**
